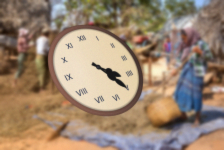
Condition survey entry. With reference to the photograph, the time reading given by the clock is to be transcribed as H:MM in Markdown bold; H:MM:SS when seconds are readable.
**4:25**
